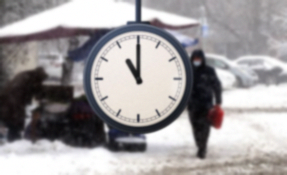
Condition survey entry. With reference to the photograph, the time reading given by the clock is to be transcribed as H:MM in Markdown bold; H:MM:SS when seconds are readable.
**11:00**
